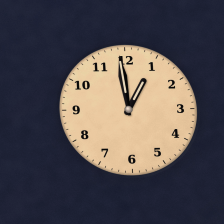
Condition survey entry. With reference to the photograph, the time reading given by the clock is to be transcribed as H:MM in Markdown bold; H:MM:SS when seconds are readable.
**12:59**
